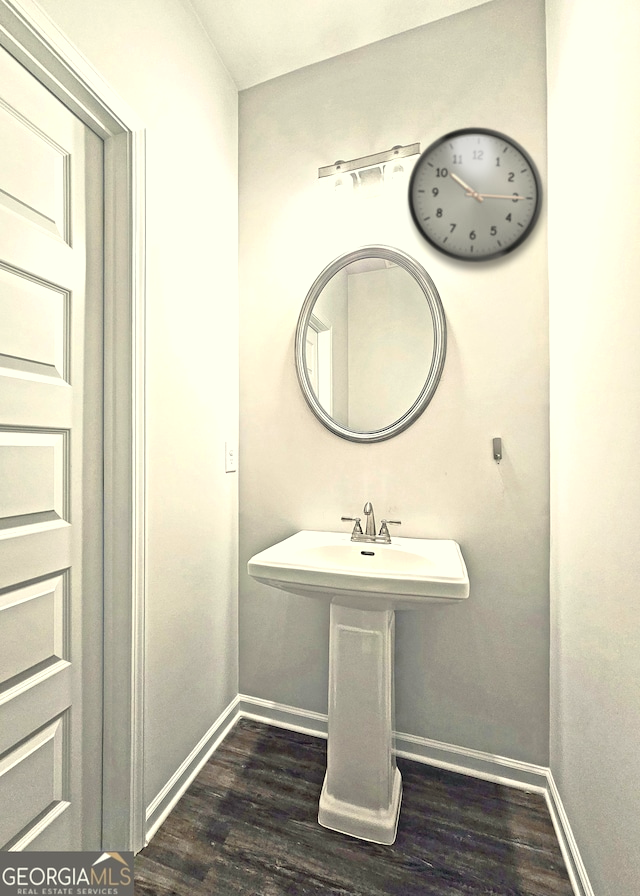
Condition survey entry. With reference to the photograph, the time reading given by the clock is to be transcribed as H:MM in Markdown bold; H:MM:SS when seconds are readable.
**10:15**
